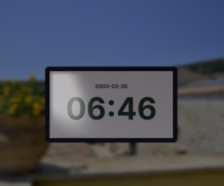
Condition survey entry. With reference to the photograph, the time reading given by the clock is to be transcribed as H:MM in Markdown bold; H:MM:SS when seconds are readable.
**6:46**
